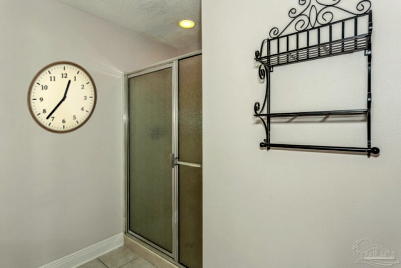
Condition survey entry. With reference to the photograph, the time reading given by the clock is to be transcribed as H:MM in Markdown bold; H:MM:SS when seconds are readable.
**12:37**
